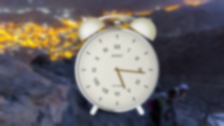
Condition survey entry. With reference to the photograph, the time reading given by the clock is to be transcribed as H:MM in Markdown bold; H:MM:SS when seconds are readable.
**5:16**
